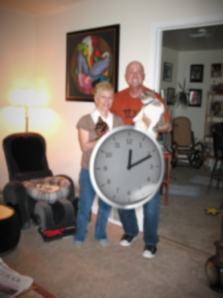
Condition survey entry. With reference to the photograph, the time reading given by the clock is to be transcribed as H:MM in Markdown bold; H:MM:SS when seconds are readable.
**12:11**
